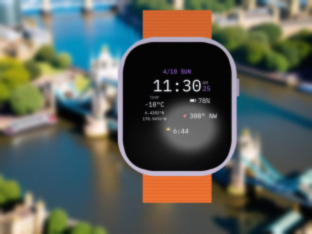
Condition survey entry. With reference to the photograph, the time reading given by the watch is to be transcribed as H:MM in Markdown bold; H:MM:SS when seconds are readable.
**11:30**
